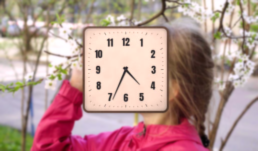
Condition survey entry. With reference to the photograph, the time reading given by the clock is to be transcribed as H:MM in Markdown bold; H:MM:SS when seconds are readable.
**4:34**
